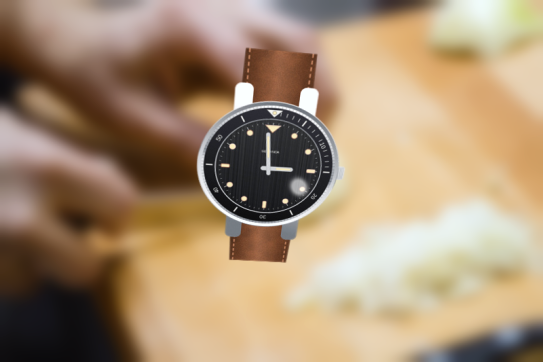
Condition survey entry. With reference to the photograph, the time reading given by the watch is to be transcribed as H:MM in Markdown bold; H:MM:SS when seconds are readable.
**2:59**
